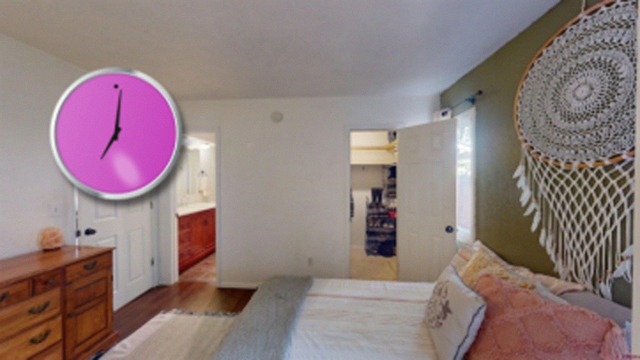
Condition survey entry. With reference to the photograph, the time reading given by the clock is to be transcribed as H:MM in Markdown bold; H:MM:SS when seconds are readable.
**7:01**
